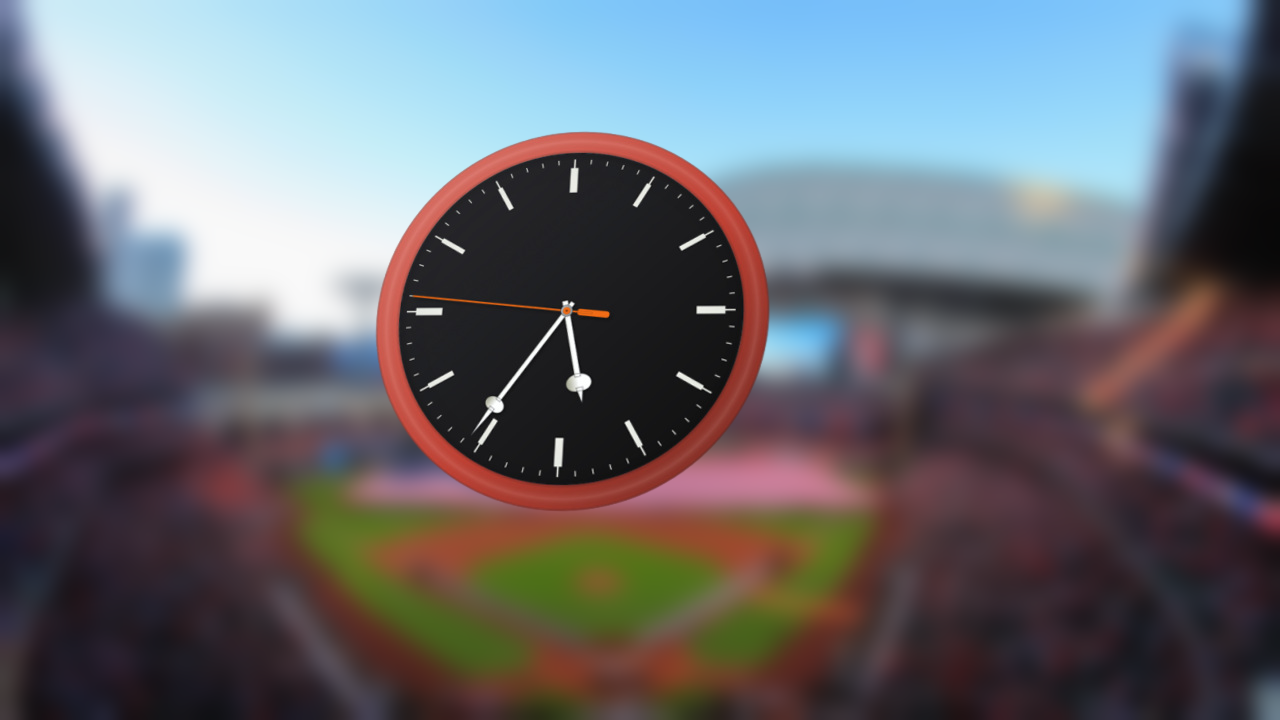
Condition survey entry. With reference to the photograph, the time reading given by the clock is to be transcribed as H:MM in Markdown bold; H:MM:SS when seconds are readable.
**5:35:46**
